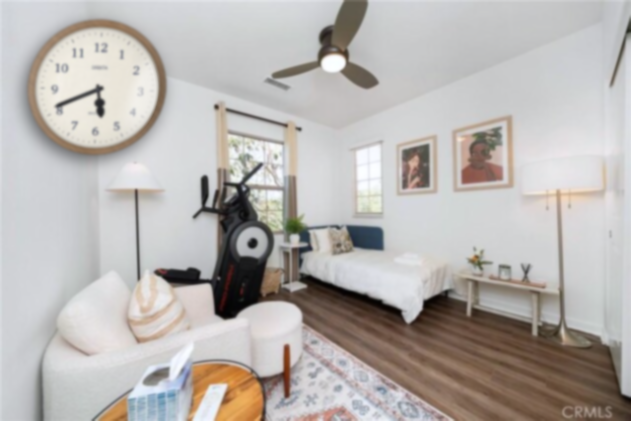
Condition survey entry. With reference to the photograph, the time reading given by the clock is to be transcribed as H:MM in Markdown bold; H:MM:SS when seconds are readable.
**5:41**
